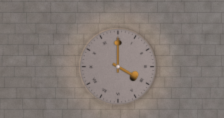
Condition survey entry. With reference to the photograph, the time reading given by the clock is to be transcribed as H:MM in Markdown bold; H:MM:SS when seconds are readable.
**4:00**
